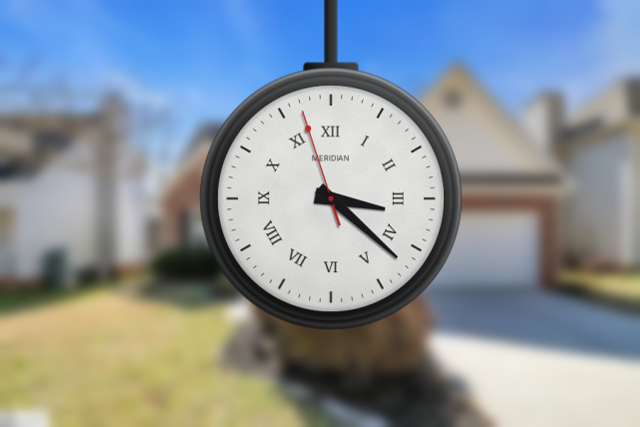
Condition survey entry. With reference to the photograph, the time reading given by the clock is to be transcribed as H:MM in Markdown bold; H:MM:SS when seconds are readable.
**3:21:57**
